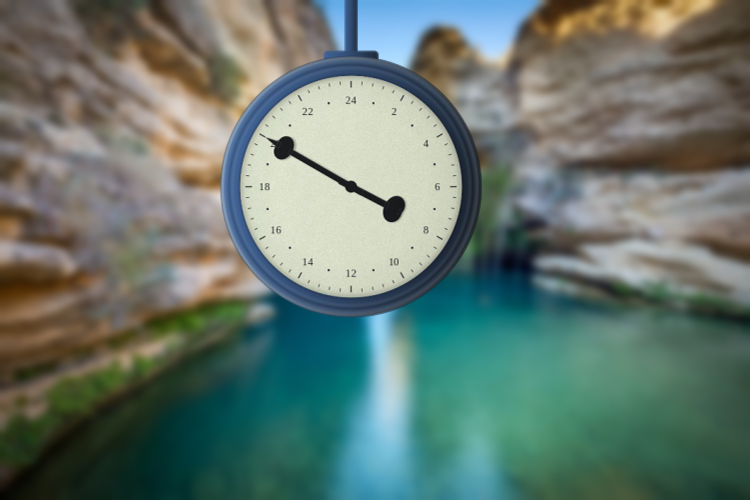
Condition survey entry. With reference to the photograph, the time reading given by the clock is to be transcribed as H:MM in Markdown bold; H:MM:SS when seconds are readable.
**7:50**
